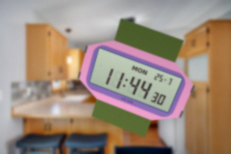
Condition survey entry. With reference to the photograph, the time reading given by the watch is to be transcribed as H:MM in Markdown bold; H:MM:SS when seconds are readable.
**11:44:30**
